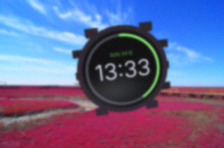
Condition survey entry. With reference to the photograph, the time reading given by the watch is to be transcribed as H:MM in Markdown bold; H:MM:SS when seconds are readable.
**13:33**
